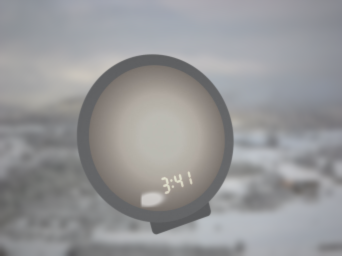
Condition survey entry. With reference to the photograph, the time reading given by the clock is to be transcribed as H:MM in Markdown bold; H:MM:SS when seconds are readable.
**3:41**
